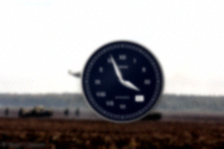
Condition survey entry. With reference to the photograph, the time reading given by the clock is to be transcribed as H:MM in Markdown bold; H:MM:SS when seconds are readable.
**3:56**
